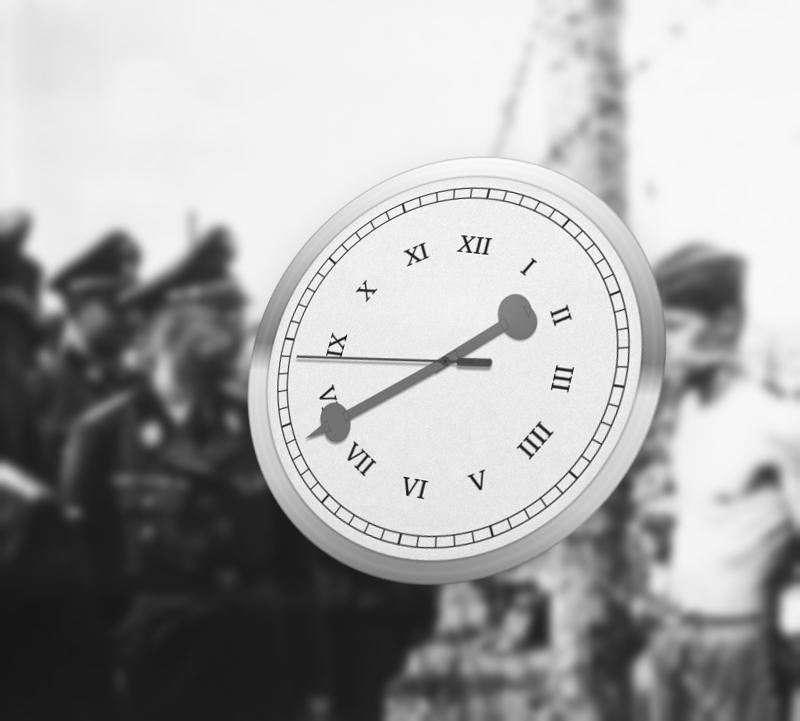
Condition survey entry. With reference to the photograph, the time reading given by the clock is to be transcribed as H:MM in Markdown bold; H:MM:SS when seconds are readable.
**1:38:44**
